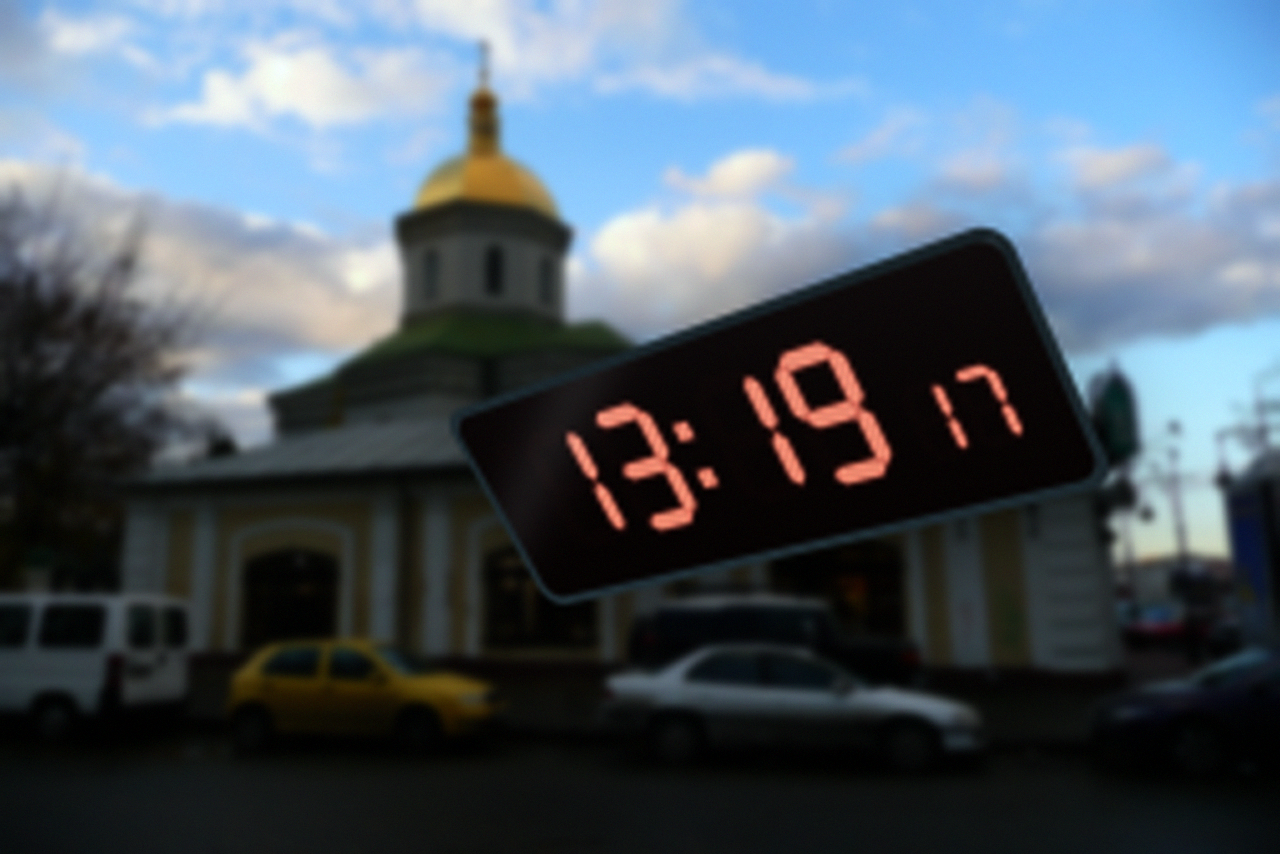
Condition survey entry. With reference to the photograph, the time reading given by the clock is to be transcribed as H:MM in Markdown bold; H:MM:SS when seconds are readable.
**13:19:17**
